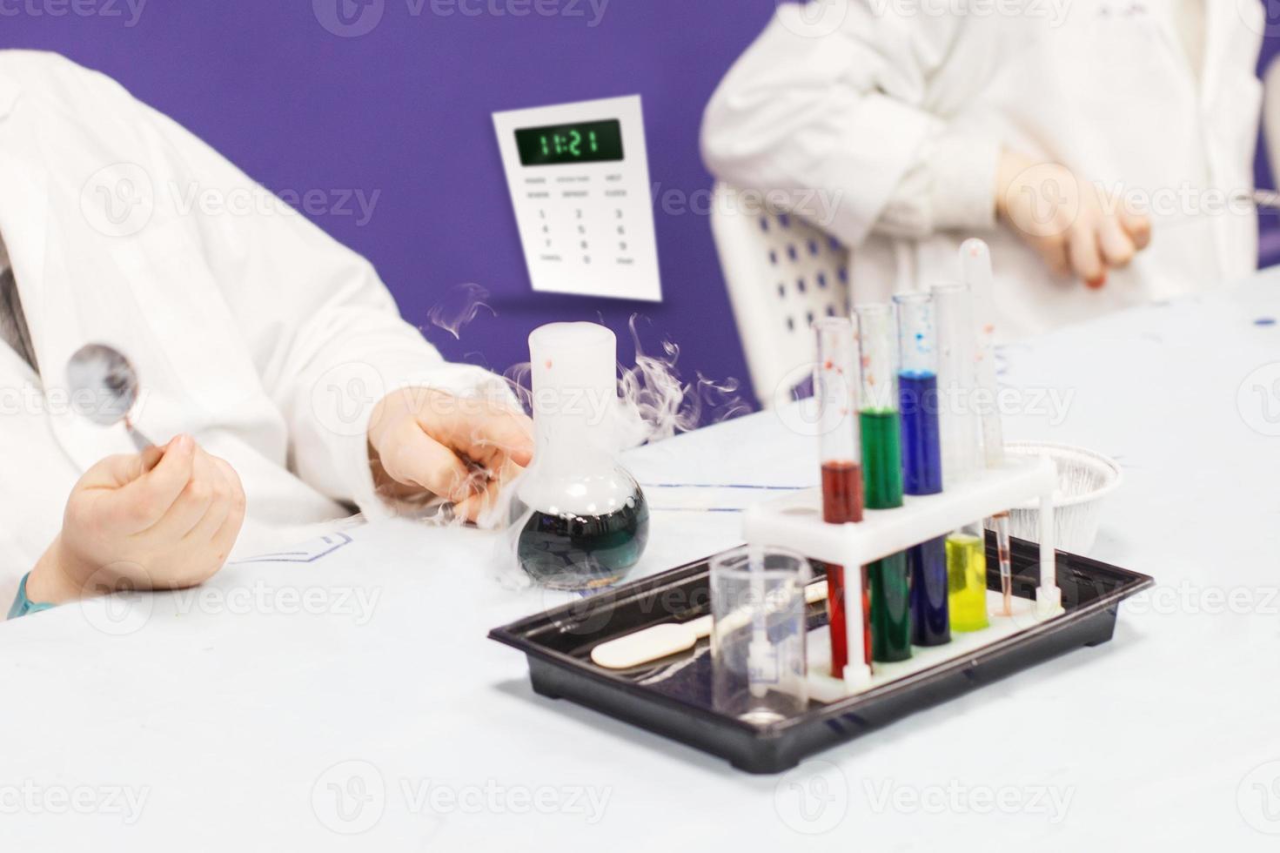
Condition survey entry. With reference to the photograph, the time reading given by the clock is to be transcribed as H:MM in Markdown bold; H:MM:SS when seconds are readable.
**11:21**
